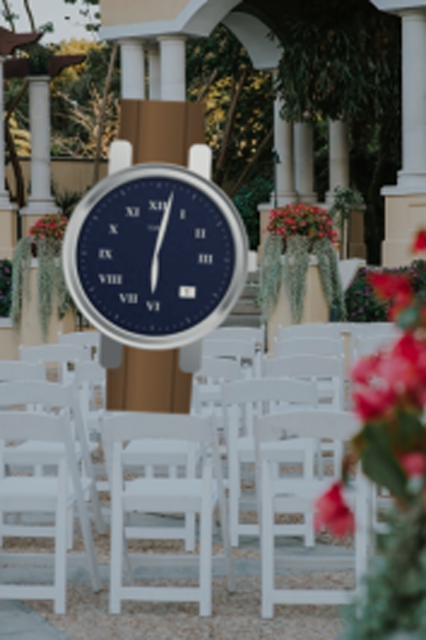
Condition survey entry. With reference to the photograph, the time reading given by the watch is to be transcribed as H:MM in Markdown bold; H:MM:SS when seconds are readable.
**6:02**
